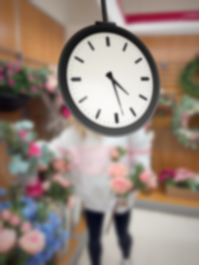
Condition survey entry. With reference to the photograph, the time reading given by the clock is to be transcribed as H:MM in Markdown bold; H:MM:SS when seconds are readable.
**4:28**
